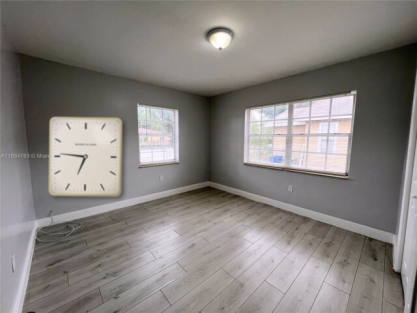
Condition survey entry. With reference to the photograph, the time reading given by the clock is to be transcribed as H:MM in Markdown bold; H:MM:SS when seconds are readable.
**6:46**
